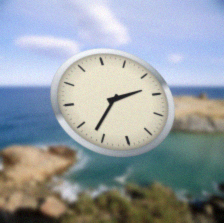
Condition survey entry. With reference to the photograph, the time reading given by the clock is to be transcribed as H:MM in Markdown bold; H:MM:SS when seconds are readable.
**2:37**
